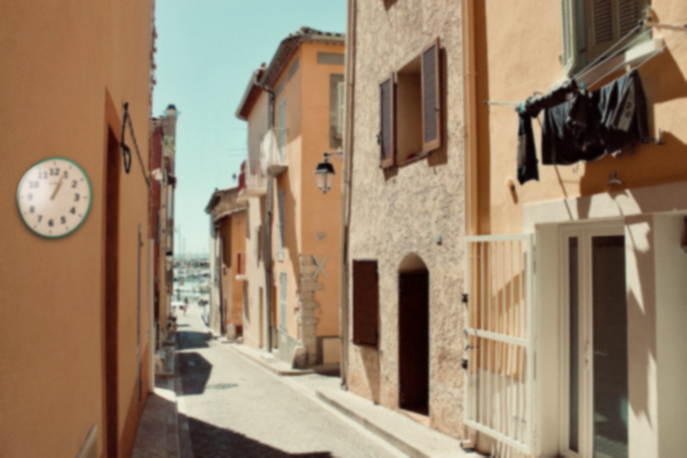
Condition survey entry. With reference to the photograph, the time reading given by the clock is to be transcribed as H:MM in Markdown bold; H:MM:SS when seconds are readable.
**1:04**
